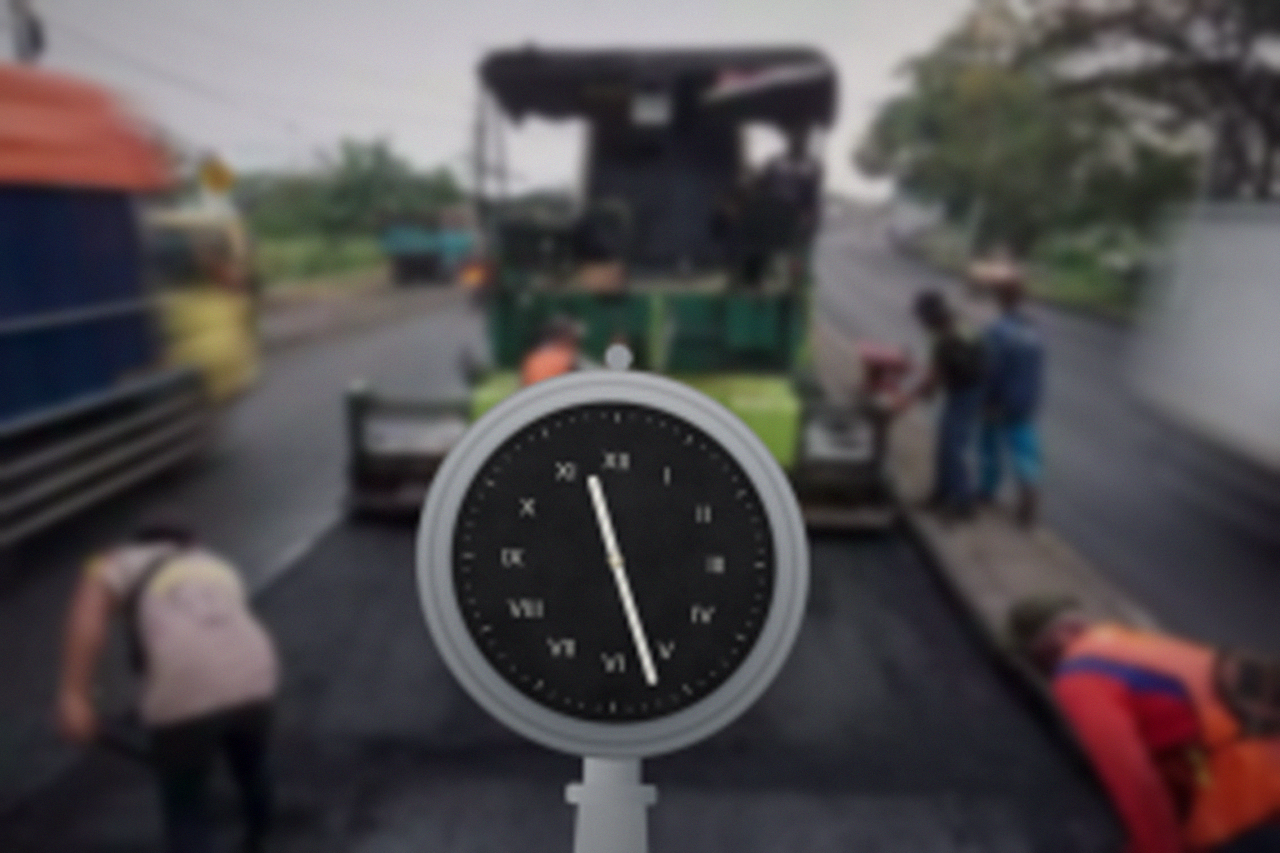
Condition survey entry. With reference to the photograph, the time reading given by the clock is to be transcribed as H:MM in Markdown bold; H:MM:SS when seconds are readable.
**11:27**
